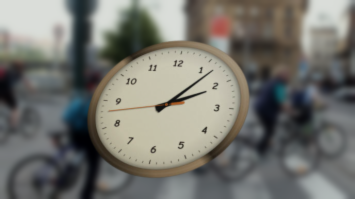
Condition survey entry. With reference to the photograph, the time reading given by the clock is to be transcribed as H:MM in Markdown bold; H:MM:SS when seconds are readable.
**2:06:43**
